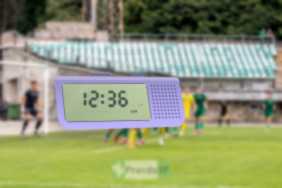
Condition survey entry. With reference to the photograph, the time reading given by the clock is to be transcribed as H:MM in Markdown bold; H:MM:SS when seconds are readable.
**12:36**
